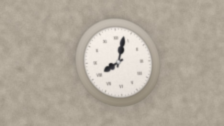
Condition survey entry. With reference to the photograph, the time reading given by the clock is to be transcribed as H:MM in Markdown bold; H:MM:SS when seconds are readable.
**8:03**
